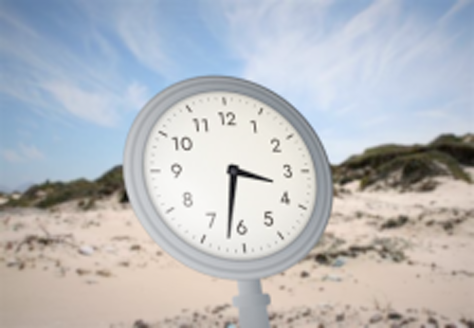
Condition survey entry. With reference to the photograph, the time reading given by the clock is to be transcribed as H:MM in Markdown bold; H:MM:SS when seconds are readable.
**3:32**
